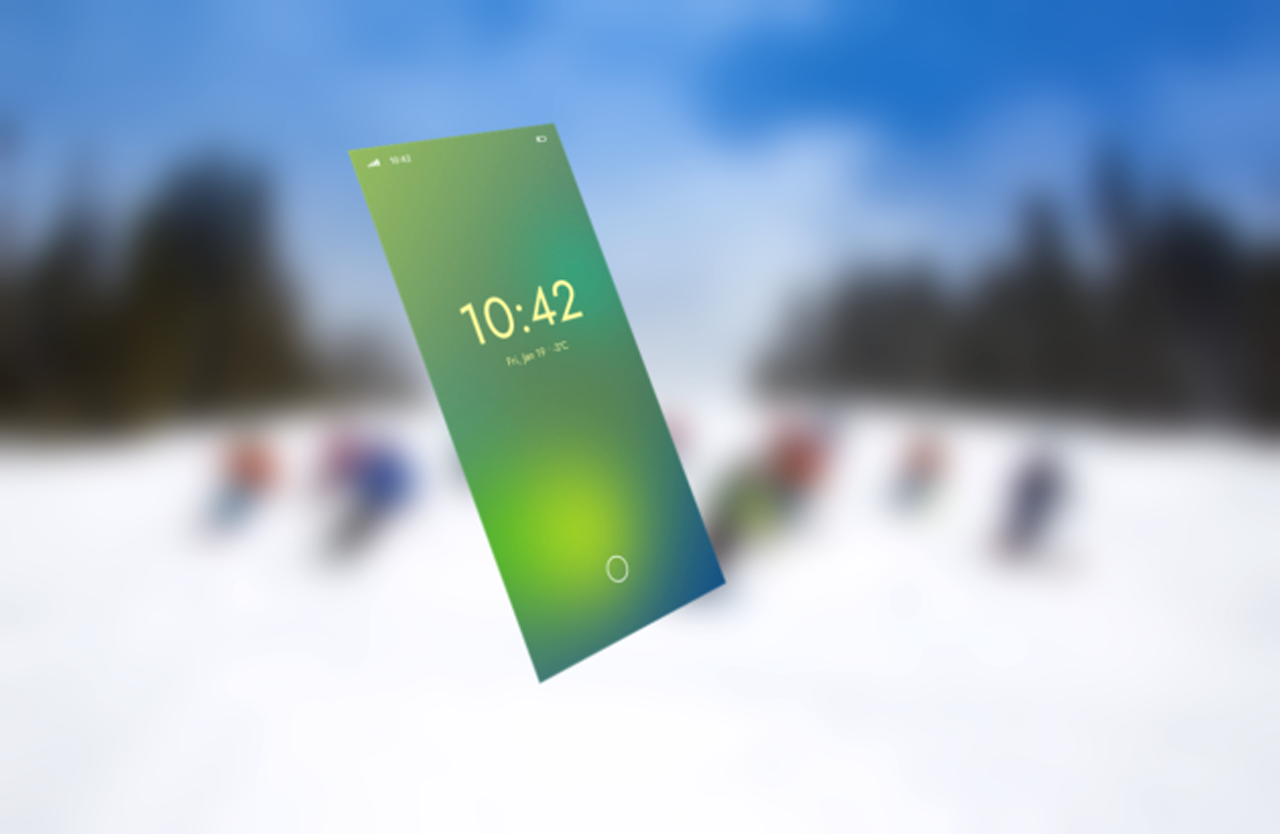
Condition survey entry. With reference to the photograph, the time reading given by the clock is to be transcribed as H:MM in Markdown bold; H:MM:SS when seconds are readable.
**10:42**
